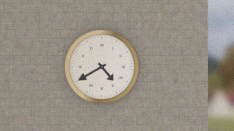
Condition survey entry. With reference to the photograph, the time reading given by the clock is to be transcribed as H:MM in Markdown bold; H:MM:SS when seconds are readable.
**4:40**
